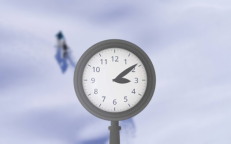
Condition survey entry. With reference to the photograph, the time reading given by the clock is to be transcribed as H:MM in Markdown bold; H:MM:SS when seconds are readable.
**3:09**
